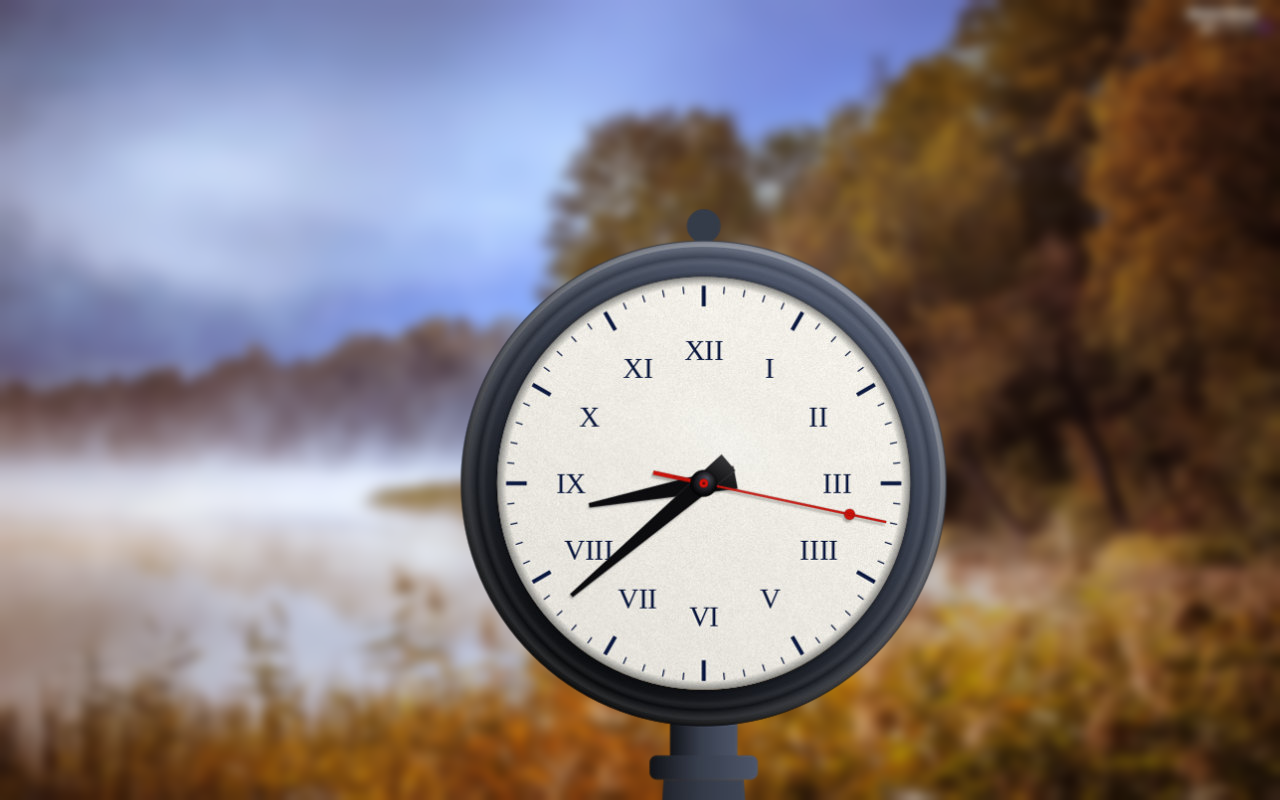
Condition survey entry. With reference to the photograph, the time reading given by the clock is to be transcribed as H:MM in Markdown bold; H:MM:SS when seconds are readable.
**8:38:17**
